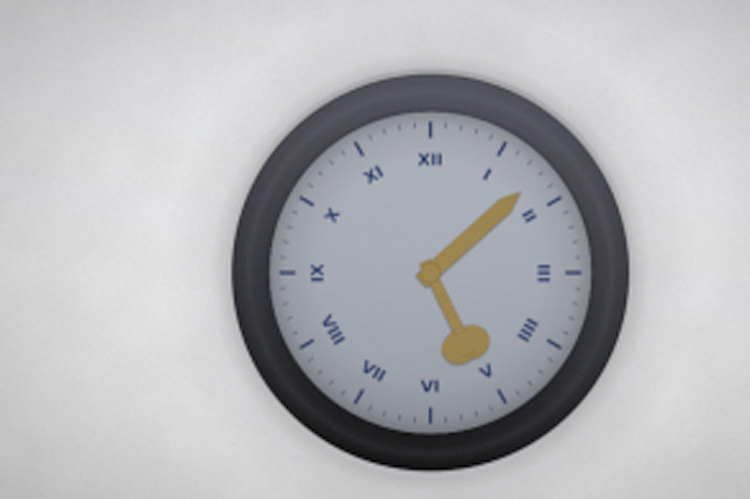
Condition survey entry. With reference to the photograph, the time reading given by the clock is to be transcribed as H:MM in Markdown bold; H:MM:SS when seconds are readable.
**5:08**
